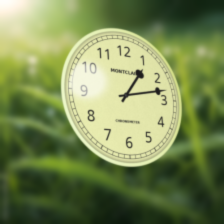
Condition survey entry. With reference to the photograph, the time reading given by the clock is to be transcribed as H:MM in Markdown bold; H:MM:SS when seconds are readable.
**1:13**
